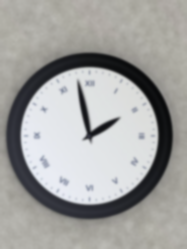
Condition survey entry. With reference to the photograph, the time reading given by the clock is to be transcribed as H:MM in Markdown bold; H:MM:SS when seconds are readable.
**1:58**
